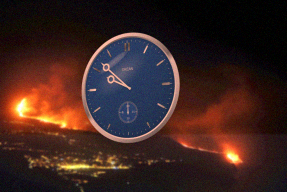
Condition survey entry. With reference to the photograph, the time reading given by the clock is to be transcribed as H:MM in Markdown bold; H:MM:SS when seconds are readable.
**9:52**
